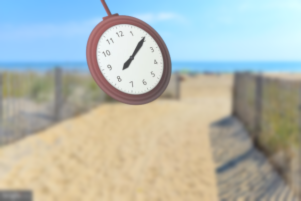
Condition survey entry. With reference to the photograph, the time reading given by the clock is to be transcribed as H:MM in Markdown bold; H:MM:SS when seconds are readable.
**8:10**
